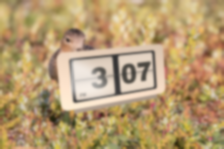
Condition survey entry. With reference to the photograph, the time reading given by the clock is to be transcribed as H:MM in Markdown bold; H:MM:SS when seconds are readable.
**3:07**
